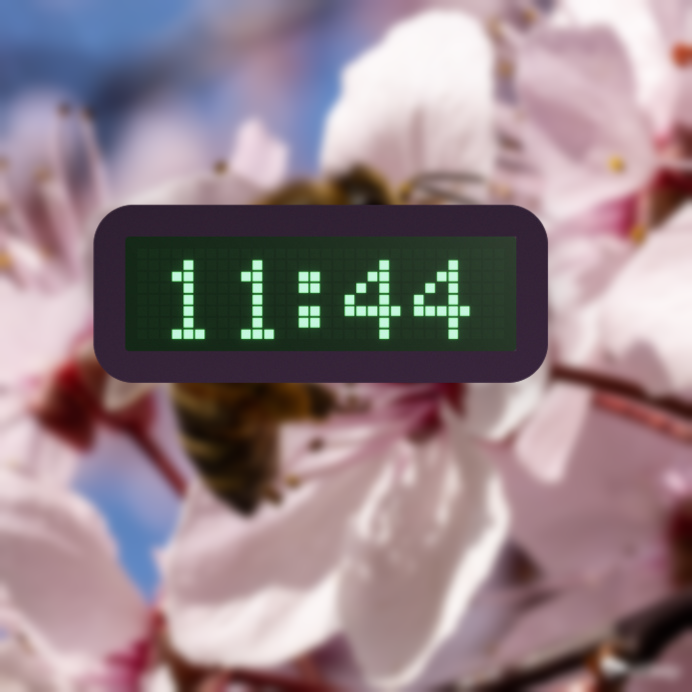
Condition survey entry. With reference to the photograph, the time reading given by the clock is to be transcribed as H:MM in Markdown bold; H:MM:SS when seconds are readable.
**11:44**
